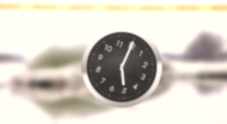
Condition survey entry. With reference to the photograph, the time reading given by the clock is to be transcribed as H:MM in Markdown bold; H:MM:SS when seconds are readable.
**5:00**
